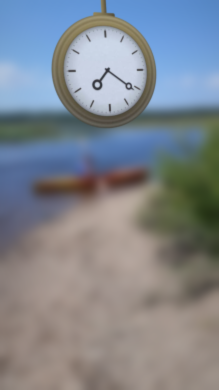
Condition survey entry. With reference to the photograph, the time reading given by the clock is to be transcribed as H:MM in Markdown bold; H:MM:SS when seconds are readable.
**7:21**
